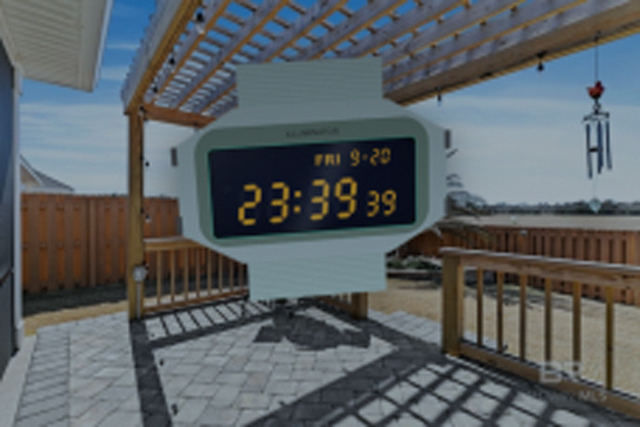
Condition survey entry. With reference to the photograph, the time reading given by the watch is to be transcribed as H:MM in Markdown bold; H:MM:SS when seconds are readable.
**23:39:39**
